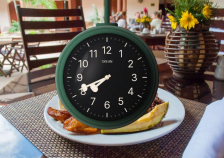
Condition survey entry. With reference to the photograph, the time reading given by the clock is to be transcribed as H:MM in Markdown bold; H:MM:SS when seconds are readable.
**7:41**
